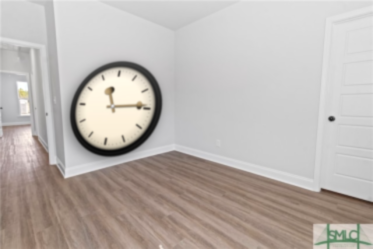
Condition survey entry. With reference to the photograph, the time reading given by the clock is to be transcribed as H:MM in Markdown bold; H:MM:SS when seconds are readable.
**11:14**
